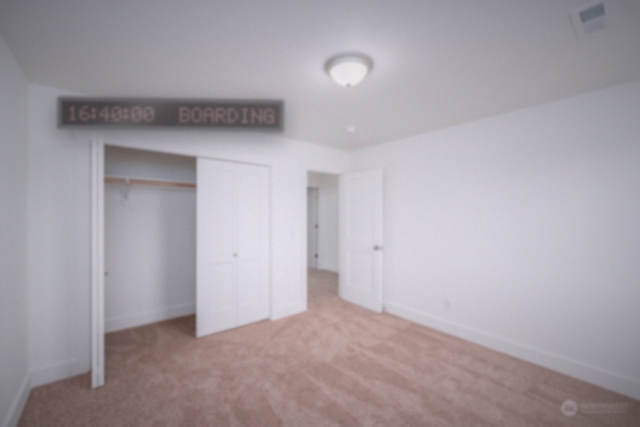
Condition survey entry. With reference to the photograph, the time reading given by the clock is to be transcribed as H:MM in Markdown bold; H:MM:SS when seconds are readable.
**16:40:00**
